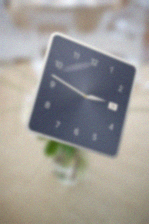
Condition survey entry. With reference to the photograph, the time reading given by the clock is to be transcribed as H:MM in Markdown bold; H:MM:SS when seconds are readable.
**2:47**
